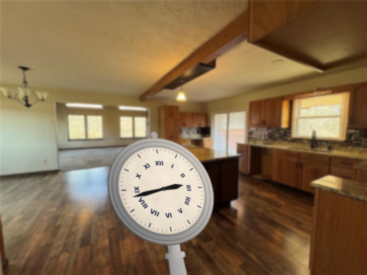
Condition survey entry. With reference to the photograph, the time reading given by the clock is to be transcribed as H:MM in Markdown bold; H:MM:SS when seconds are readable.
**2:43**
